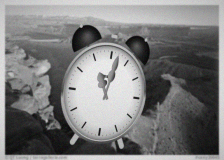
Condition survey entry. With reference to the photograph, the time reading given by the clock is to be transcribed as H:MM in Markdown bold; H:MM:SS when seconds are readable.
**11:02**
